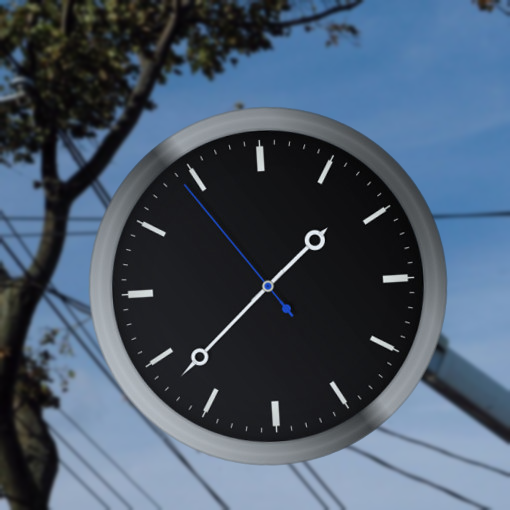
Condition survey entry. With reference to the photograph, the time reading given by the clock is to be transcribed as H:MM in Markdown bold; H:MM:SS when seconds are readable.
**1:37:54**
